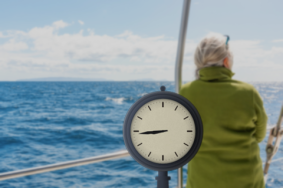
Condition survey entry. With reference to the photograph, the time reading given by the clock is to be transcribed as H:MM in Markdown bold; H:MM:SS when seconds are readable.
**8:44**
